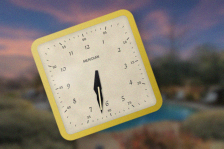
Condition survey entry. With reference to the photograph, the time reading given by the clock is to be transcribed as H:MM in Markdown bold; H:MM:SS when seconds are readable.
**6:32**
